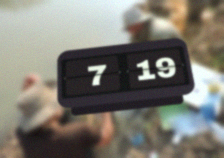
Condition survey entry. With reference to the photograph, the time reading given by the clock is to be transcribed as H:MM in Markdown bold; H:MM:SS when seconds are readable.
**7:19**
